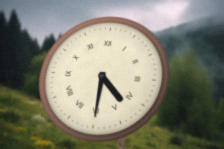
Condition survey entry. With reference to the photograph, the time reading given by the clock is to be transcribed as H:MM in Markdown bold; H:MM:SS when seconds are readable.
**4:30**
